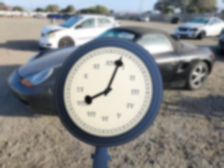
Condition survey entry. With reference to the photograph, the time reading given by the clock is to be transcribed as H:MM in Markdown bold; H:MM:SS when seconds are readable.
**8:03**
